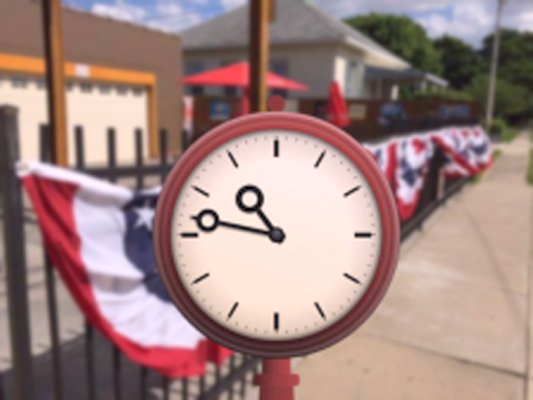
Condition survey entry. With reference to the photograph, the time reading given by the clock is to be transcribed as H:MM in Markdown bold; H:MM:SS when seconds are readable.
**10:47**
